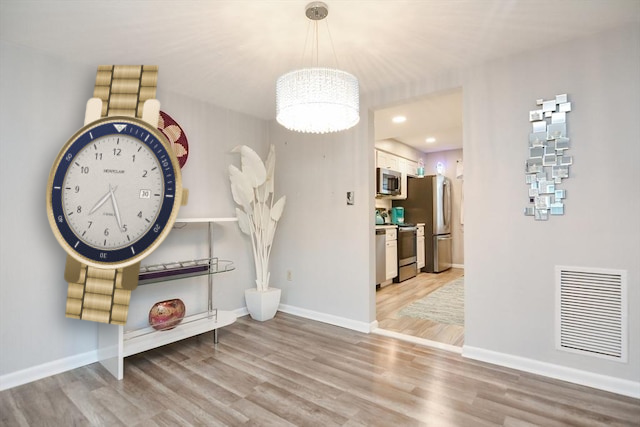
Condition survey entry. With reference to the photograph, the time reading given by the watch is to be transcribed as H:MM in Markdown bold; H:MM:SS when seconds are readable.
**7:26**
